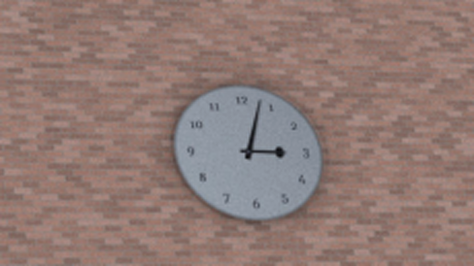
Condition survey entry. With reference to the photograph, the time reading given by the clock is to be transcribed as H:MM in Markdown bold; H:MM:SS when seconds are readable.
**3:03**
